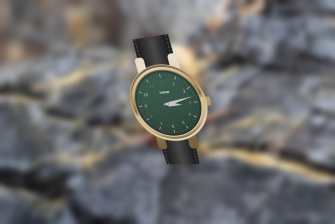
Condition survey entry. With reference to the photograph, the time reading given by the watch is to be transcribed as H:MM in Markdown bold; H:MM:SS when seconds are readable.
**3:13**
